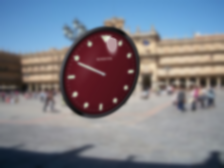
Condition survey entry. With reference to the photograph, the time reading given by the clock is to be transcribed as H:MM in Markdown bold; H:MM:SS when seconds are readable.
**9:49**
